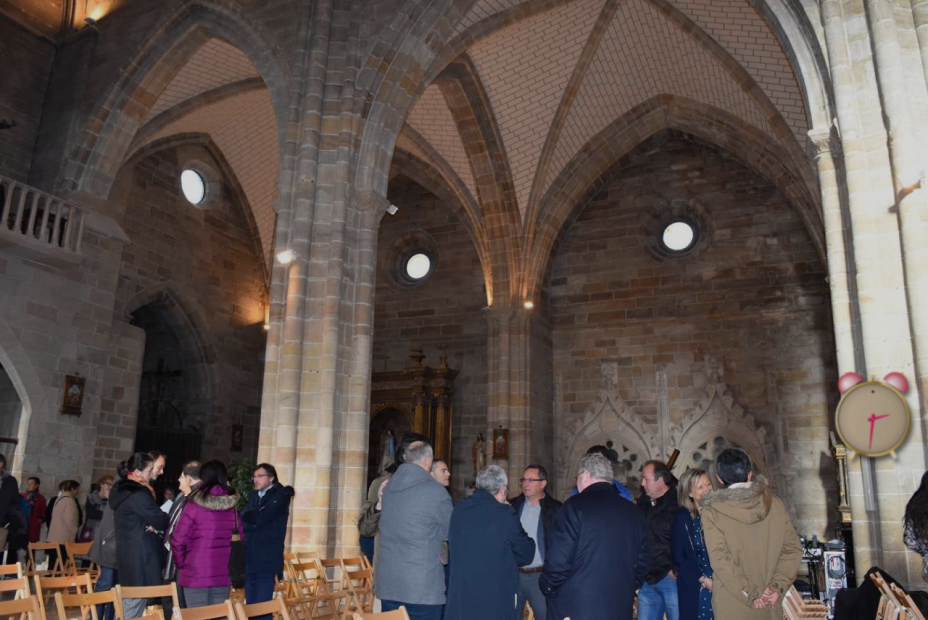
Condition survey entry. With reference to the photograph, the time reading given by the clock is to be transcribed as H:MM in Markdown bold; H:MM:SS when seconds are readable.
**2:31**
